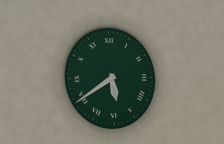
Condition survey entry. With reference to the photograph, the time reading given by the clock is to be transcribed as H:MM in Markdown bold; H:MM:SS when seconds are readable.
**5:40**
